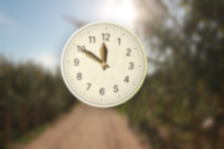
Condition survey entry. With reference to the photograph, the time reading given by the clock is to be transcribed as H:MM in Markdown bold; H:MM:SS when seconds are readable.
**11:50**
